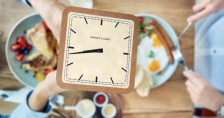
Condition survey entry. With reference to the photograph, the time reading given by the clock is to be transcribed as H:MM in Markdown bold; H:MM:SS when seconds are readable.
**8:43**
